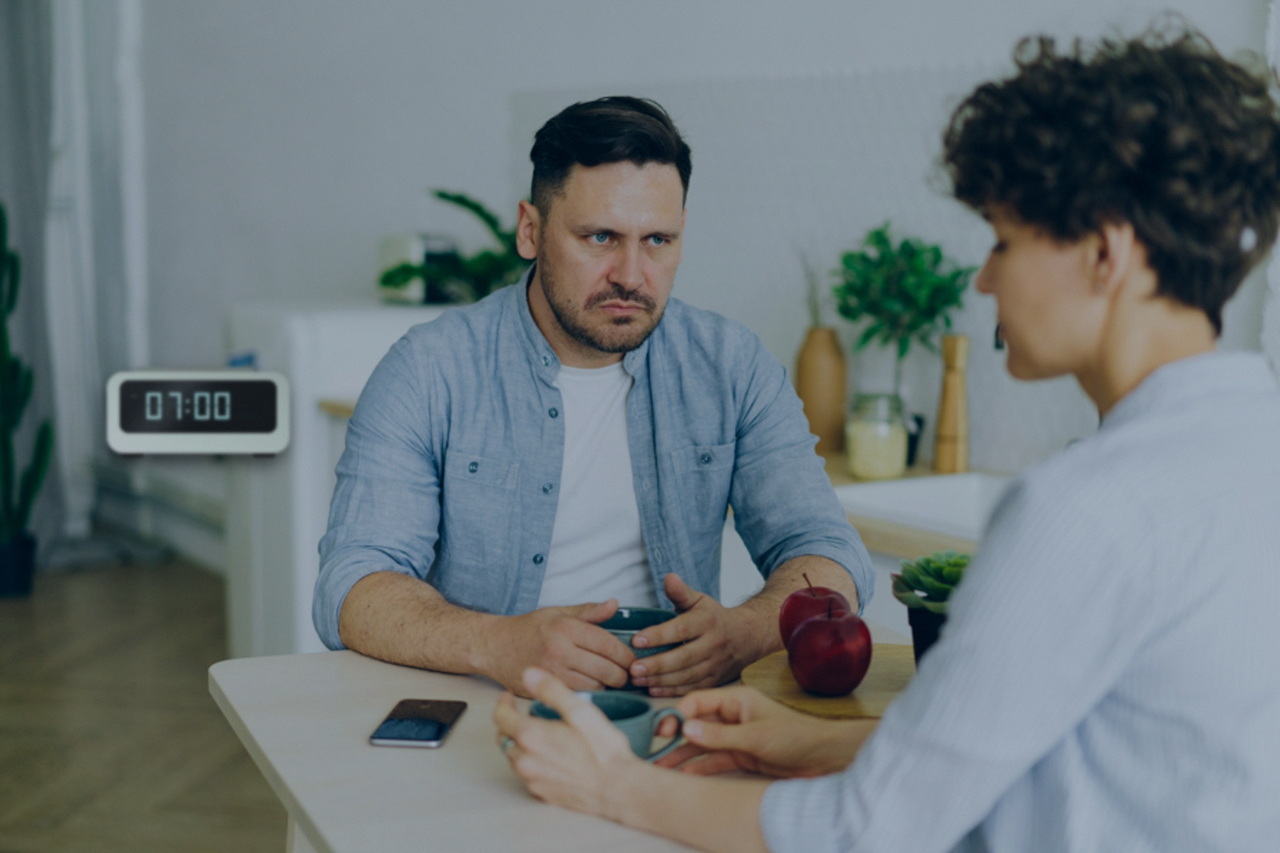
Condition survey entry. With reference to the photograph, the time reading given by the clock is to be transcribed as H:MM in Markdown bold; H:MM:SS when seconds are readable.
**7:00**
